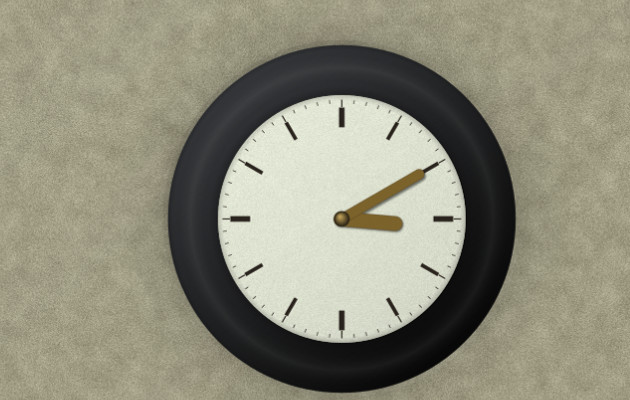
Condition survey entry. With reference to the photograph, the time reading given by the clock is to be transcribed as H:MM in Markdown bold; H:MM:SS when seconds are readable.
**3:10**
